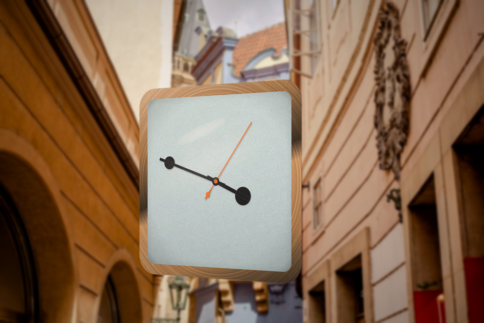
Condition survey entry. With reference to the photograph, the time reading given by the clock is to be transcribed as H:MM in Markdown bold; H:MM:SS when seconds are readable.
**3:48:06**
